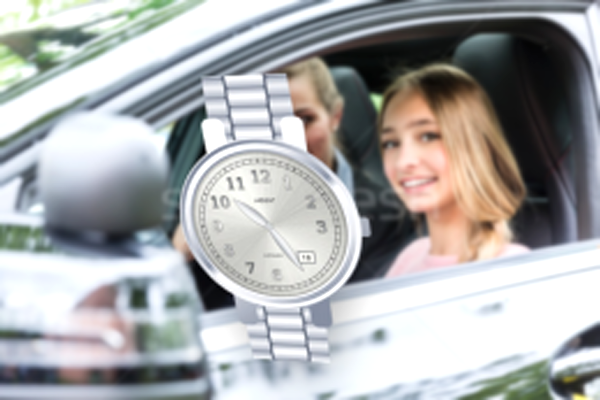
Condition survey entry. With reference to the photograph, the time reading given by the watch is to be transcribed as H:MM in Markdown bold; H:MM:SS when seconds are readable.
**10:25**
